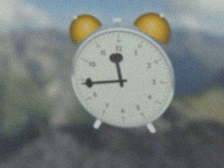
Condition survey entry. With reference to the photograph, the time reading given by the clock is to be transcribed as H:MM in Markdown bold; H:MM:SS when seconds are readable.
**11:44**
